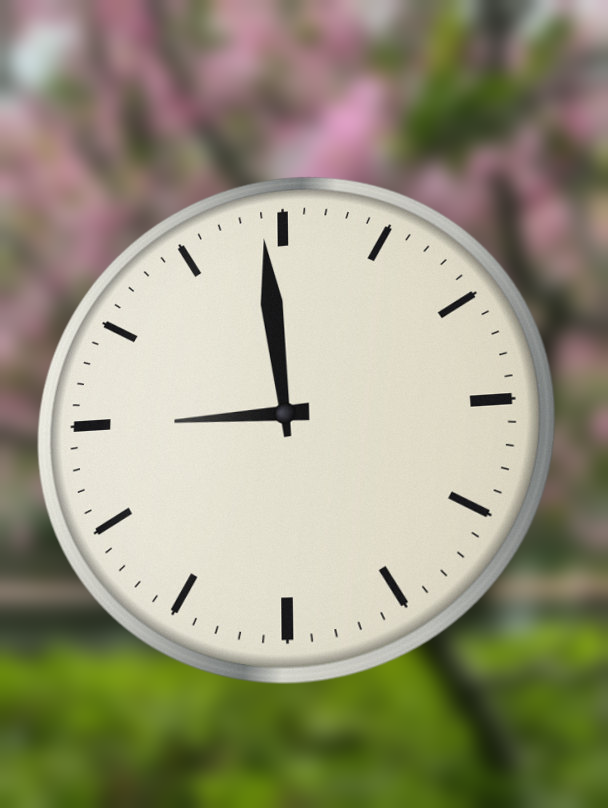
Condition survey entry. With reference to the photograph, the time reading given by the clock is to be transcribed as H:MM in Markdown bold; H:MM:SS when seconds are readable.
**8:59**
